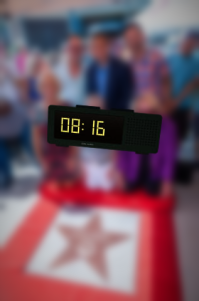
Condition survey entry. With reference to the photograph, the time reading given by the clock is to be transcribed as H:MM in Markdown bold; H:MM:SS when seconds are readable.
**8:16**
